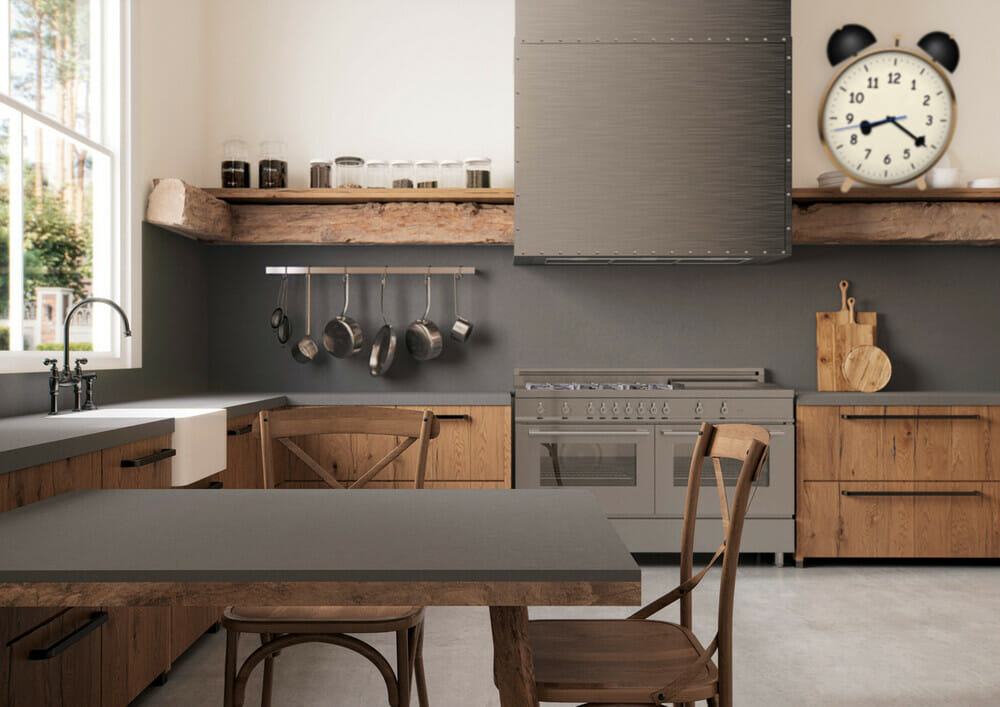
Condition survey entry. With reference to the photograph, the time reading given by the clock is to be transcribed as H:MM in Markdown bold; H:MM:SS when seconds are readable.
**8:20:43**
